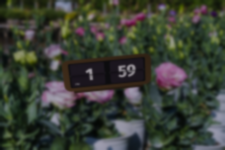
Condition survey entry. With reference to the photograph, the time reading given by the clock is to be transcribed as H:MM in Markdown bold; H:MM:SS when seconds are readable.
**1:59**
